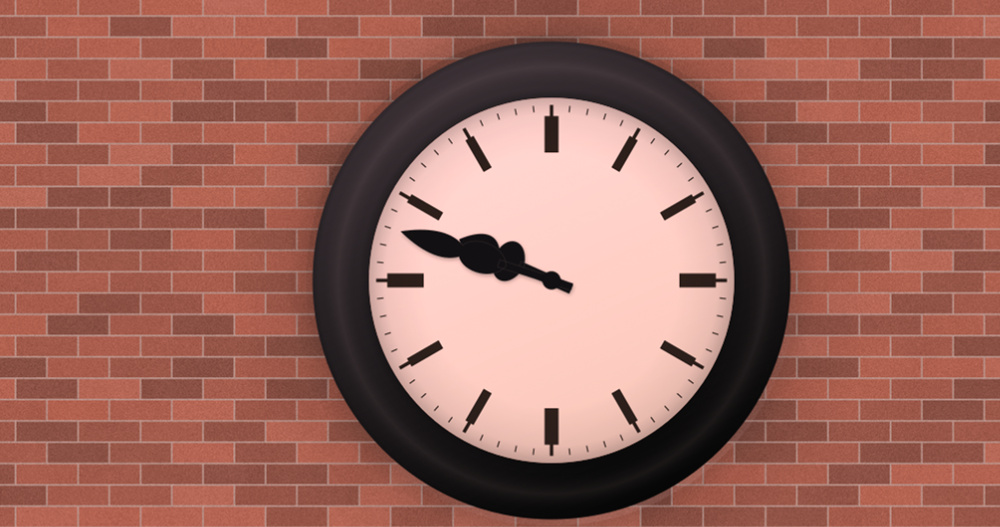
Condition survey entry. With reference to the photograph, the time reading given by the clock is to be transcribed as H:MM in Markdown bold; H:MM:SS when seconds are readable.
**9:48**
